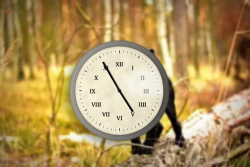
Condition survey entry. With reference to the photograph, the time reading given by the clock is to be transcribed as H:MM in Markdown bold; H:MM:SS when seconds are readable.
**4:55**
